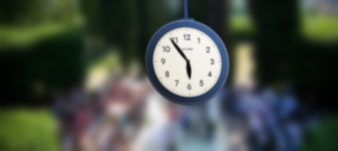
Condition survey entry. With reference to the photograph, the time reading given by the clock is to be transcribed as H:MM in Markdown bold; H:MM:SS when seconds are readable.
**5:54**
